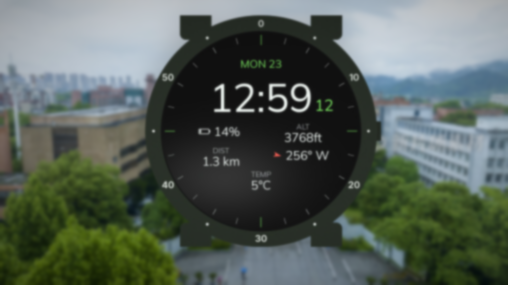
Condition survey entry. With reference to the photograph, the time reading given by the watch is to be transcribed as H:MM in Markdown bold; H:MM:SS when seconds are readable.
**12:59:12**
